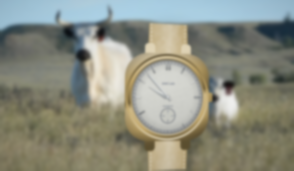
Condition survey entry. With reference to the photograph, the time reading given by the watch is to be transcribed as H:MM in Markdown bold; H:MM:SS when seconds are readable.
**9:53**
